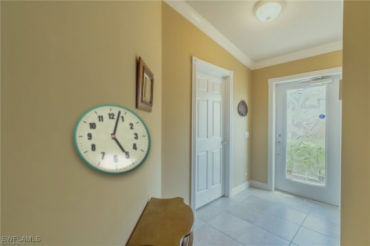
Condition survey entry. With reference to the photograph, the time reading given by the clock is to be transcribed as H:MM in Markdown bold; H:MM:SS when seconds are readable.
**5:03**
